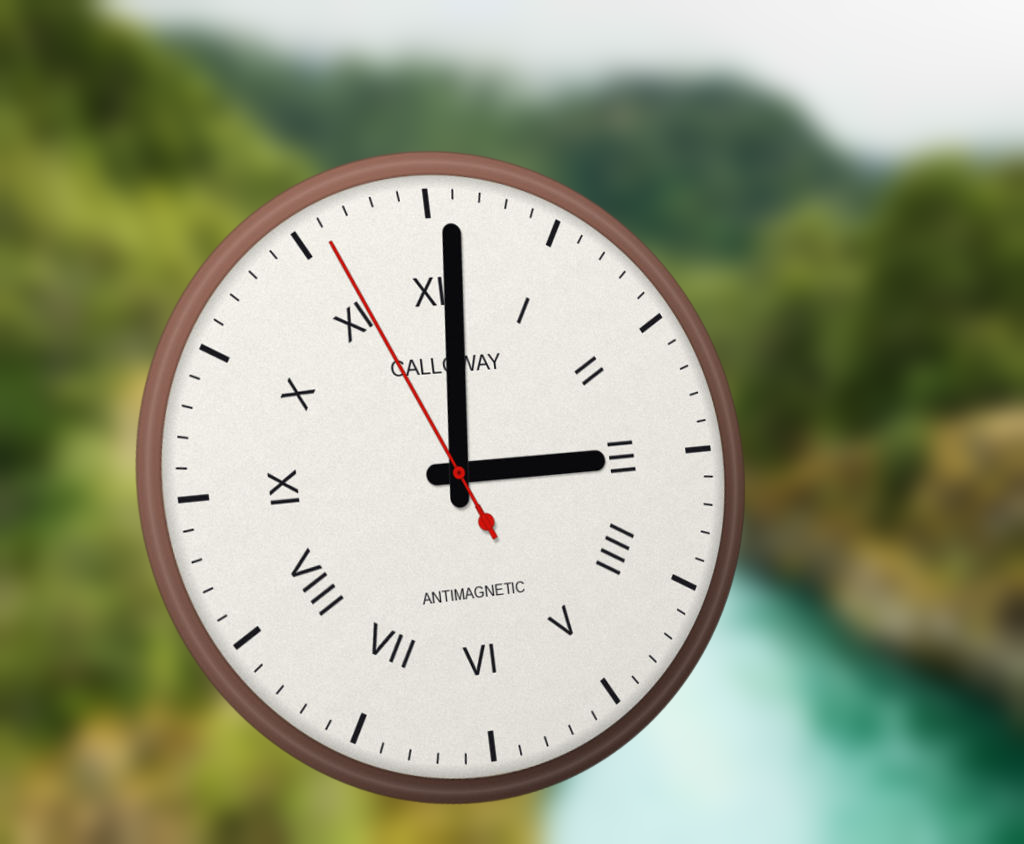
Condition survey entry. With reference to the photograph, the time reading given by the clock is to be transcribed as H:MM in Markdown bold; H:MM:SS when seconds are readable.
**3:00:56**
